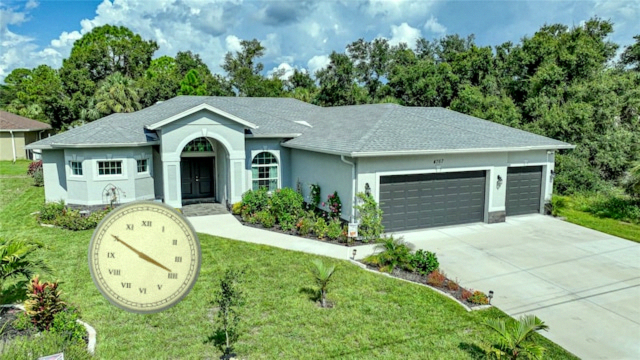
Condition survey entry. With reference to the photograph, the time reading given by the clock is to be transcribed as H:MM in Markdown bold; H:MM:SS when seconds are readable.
**3:50**
